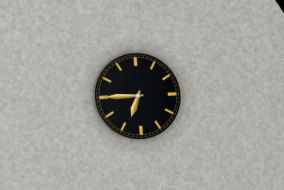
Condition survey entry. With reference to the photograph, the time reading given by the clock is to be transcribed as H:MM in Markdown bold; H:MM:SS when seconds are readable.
**6:45**
